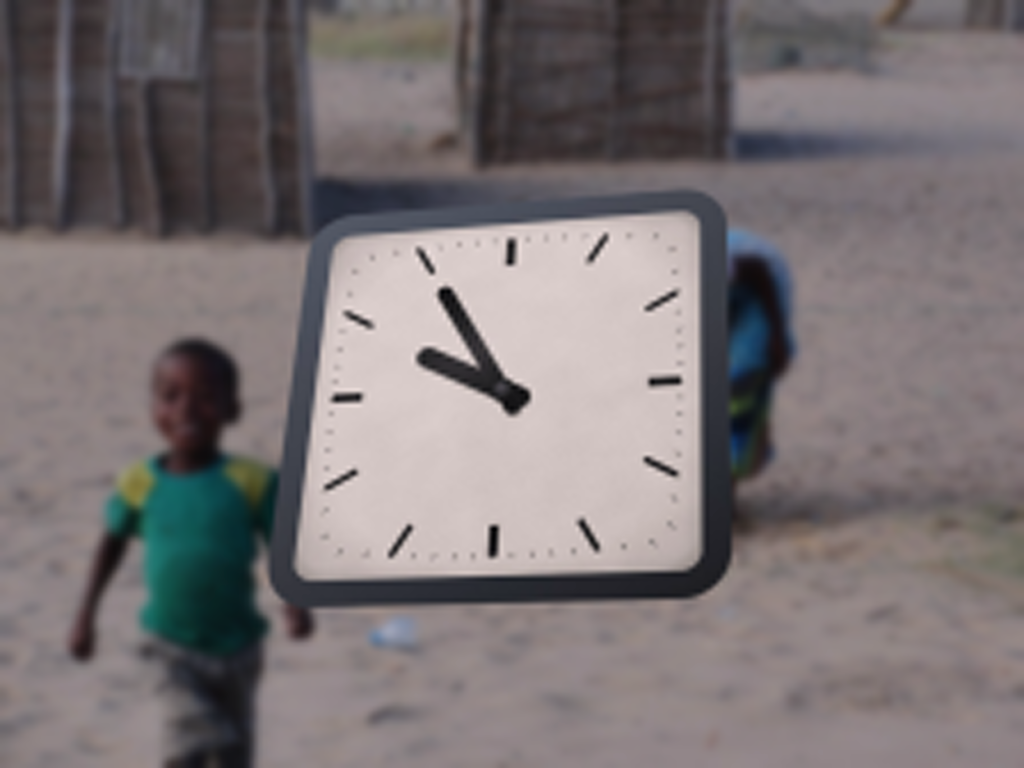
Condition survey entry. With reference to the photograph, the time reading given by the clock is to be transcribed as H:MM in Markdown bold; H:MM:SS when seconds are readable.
**9:55**
